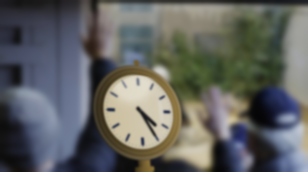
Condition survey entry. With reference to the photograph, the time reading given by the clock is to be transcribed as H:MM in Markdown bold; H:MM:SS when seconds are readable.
**4:25**
